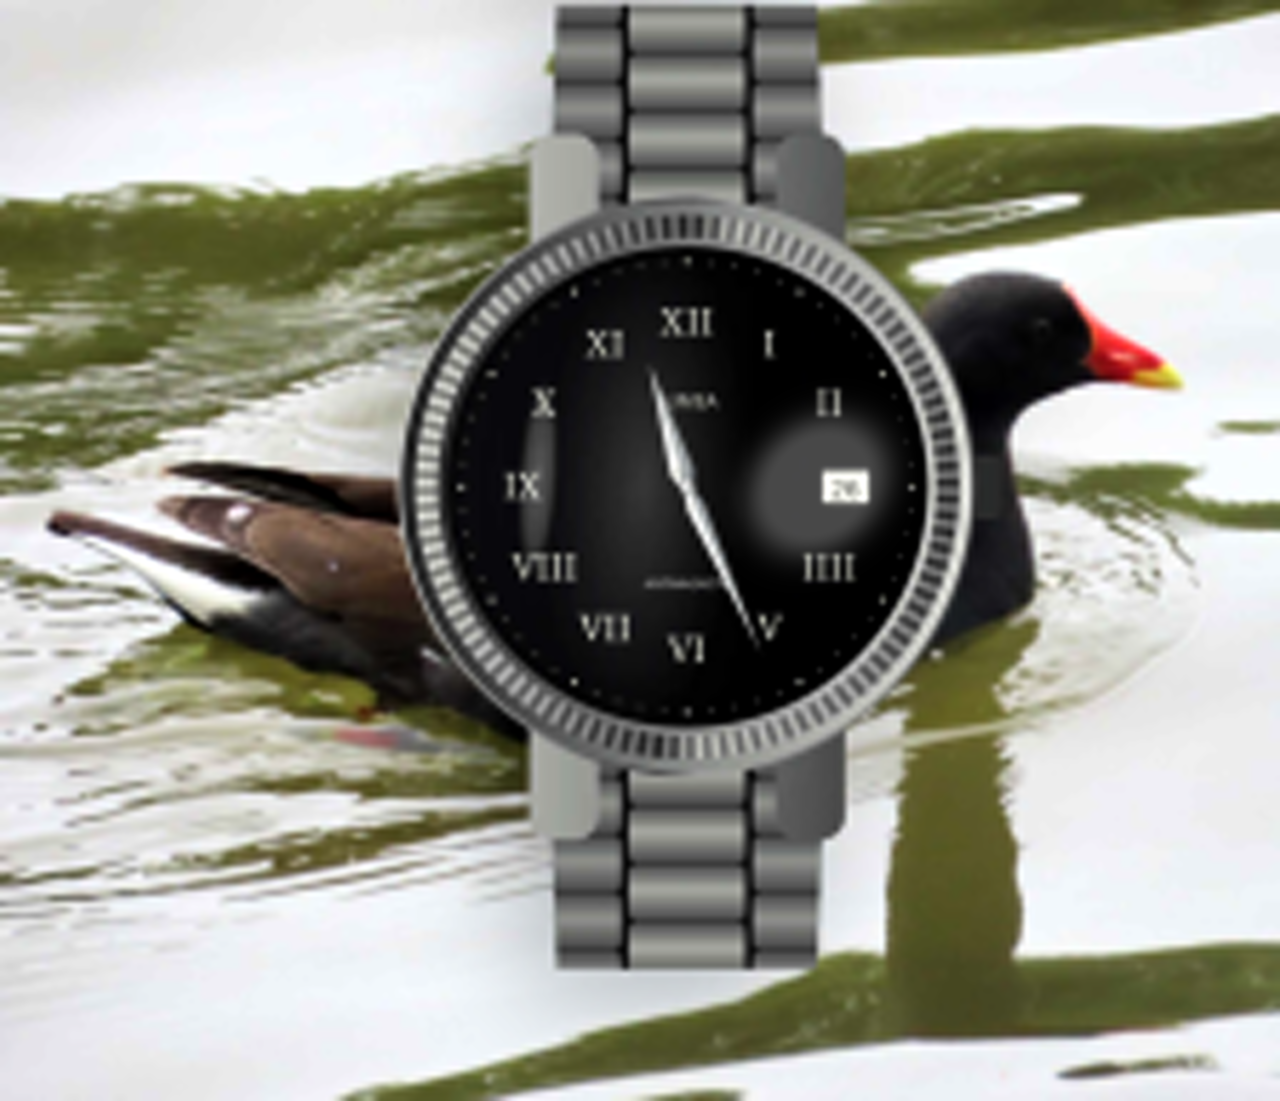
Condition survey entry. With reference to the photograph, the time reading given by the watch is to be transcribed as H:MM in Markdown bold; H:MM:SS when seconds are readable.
**11:26**
